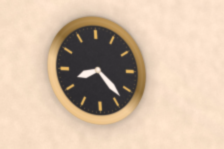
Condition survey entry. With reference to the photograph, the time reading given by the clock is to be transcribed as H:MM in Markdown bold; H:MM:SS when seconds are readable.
**8:23**
